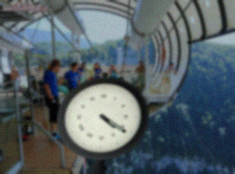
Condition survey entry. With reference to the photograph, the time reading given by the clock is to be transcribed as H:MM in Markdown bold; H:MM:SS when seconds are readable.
**4:21**
